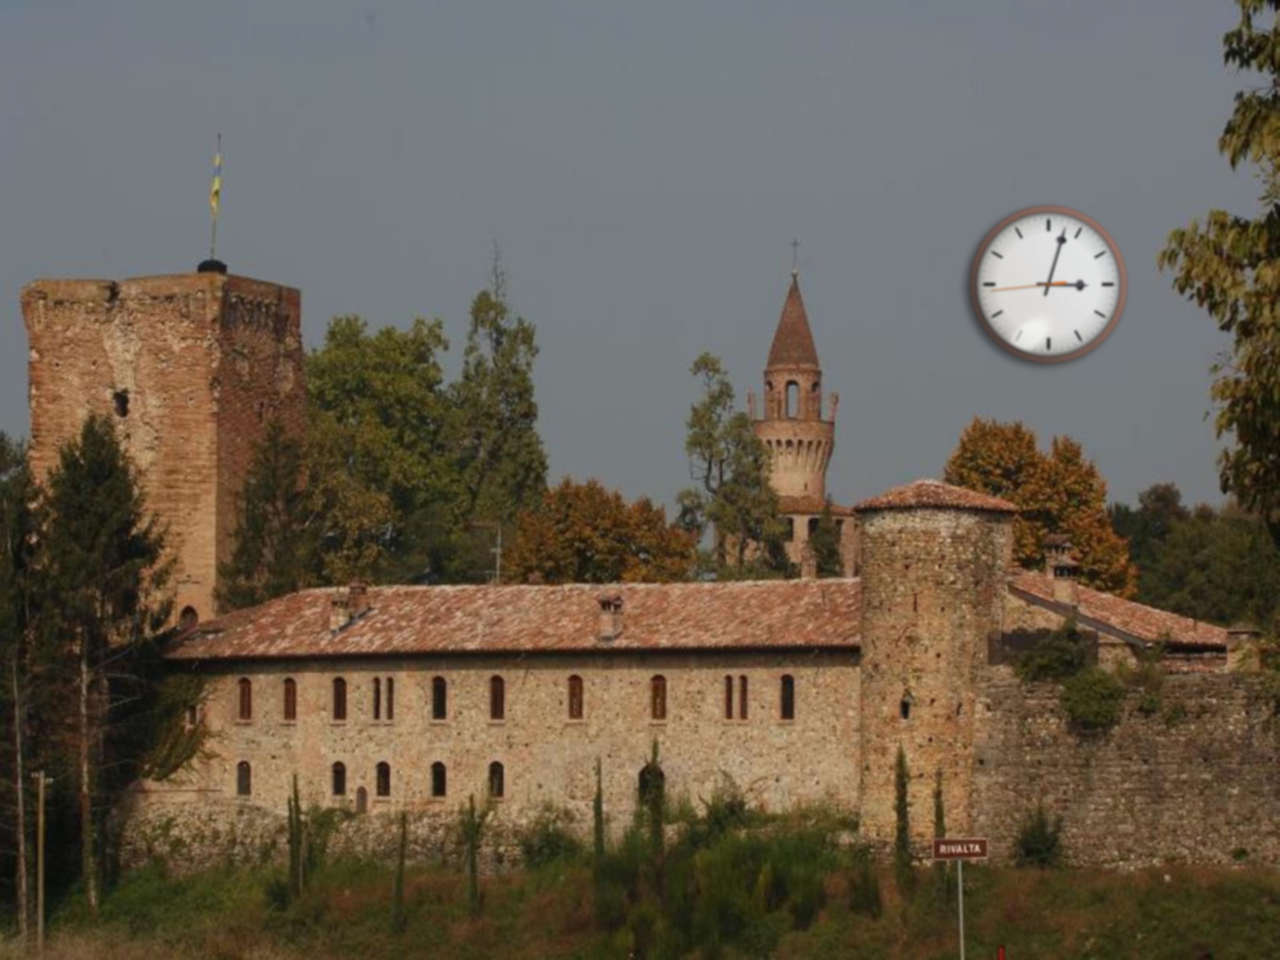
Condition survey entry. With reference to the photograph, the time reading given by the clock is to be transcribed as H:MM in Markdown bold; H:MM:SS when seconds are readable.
**3:02:44**
